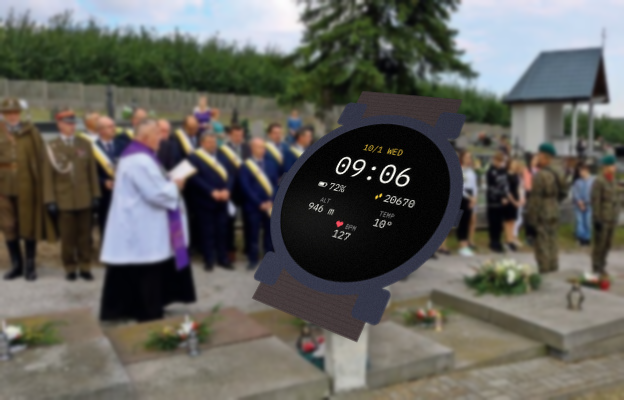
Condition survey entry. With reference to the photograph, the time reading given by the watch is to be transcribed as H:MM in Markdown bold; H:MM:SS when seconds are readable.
**9:06**
